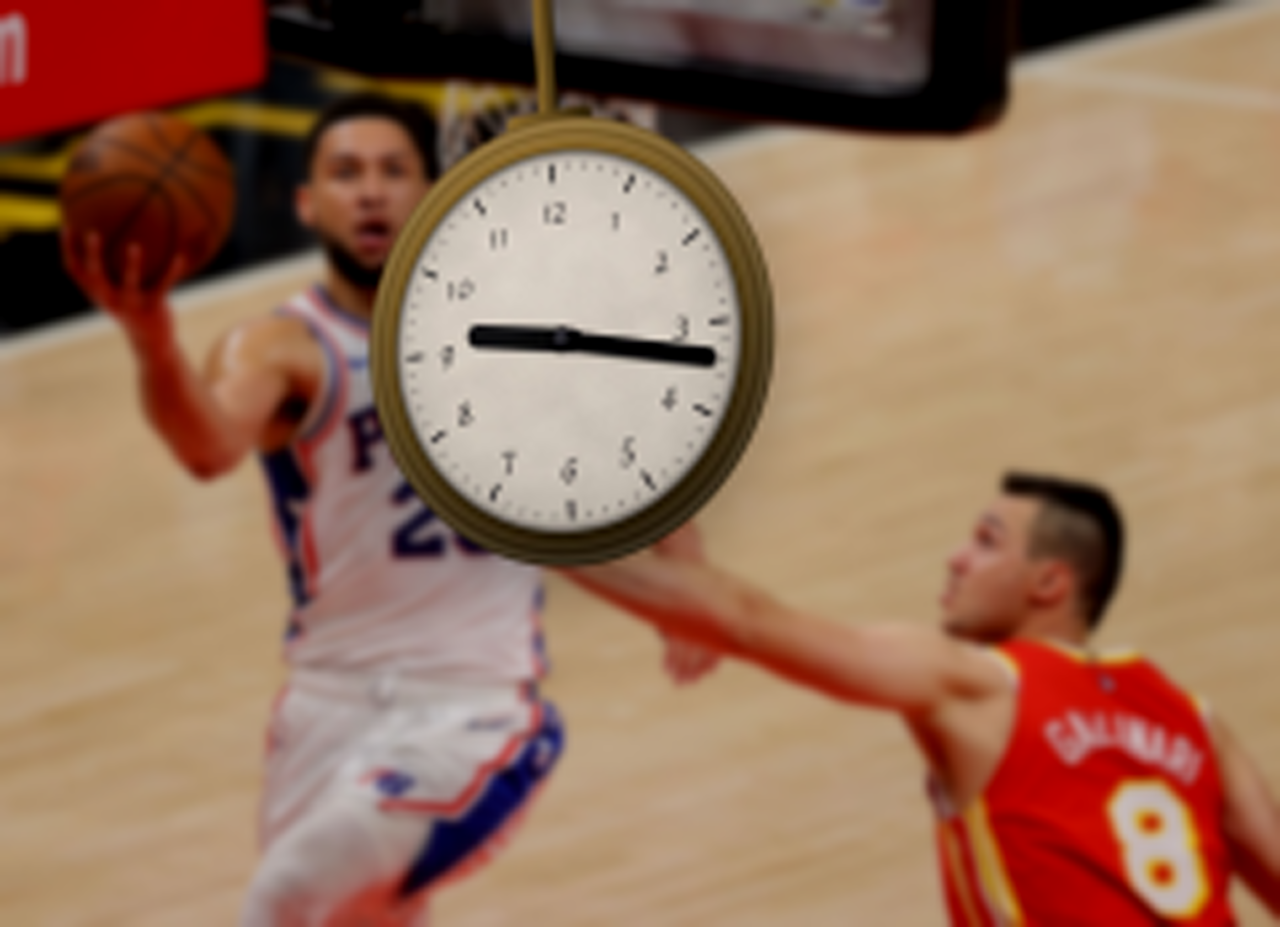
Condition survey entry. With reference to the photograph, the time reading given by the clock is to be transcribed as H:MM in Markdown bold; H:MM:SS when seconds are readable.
**9:17**
